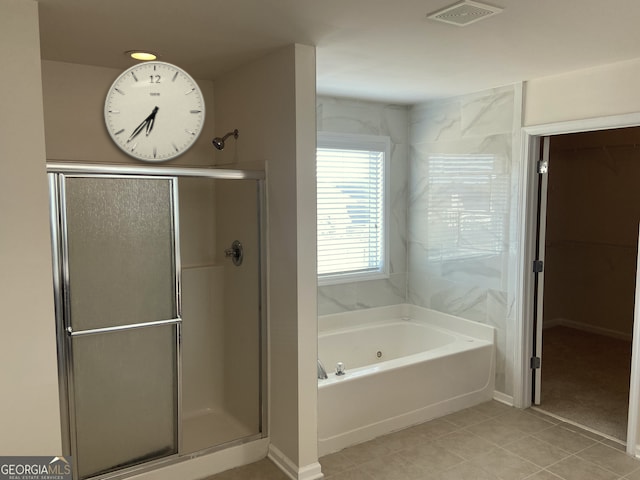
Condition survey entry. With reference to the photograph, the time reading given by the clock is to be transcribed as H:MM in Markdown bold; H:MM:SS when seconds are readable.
**6:37**
